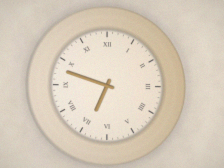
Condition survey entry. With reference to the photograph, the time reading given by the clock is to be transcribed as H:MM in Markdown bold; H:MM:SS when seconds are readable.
**6:48**
